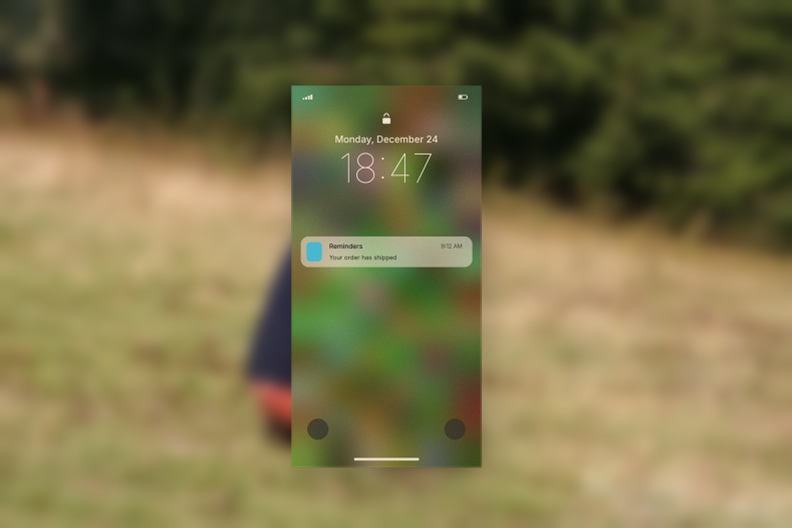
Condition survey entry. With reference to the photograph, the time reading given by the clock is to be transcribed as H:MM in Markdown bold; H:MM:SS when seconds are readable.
**18:47**
